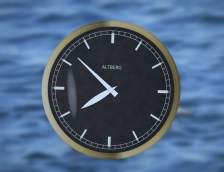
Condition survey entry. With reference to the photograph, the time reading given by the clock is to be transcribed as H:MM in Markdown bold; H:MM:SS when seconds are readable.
**7:52**
